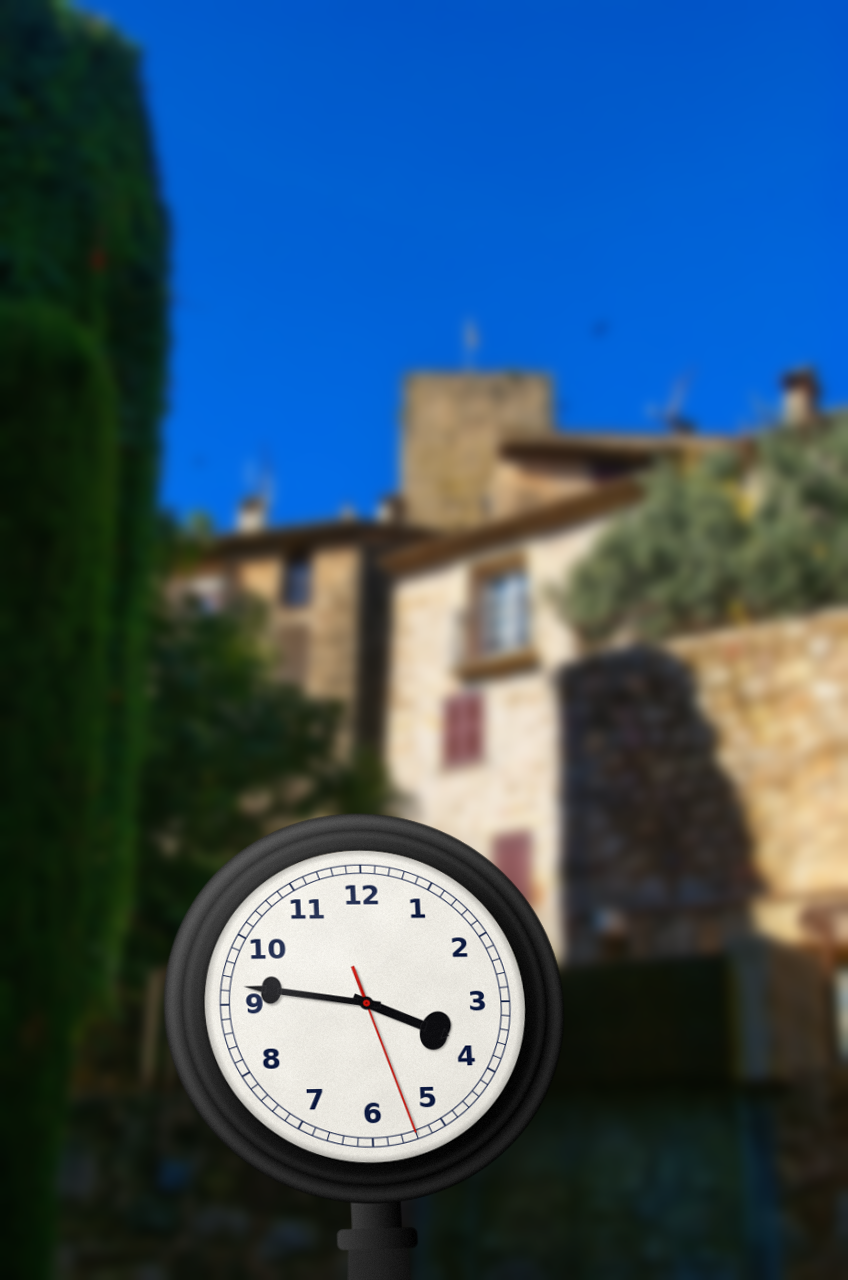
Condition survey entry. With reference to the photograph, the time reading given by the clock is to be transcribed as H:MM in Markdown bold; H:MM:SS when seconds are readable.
**3:46:27**
